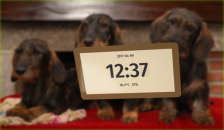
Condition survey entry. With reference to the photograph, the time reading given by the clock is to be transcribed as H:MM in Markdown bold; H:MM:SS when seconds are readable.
**12:37**
